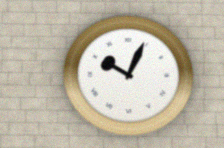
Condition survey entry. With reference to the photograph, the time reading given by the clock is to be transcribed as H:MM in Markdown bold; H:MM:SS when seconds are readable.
**10:04**
